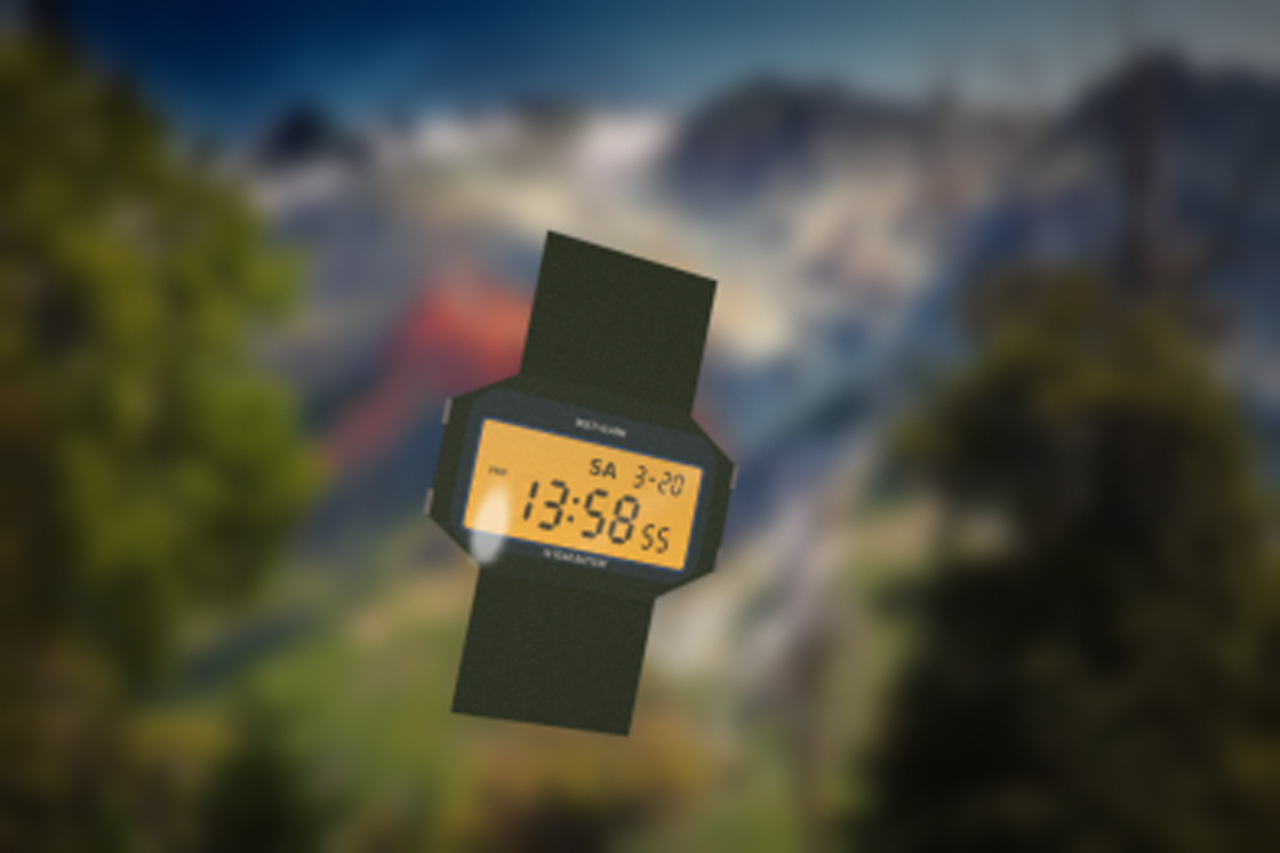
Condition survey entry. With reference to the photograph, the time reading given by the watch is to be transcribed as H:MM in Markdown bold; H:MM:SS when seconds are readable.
**13:58:55**
